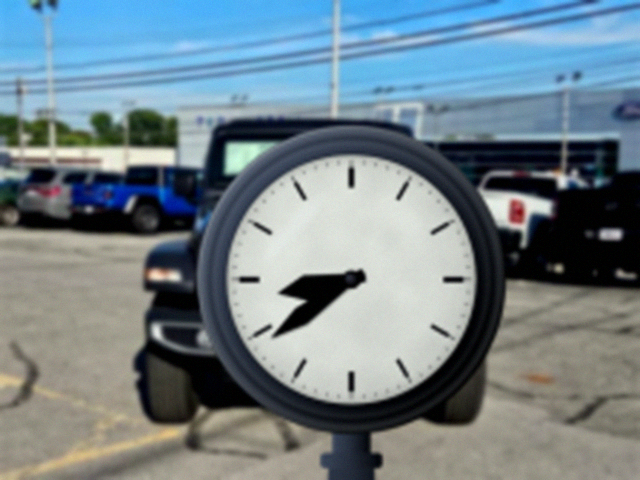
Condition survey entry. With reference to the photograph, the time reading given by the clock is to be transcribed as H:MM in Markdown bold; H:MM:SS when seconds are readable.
**8:39**
